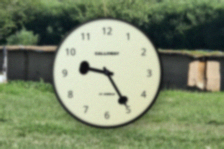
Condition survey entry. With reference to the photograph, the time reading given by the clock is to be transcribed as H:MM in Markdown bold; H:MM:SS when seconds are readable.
**9:25**
